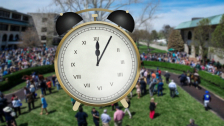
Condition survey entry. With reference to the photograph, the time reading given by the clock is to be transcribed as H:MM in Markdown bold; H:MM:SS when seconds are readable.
**12:05**
